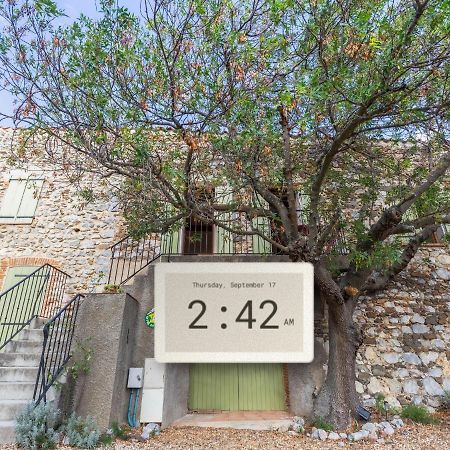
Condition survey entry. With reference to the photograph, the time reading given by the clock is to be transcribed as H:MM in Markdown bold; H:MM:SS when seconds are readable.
**2:42**
